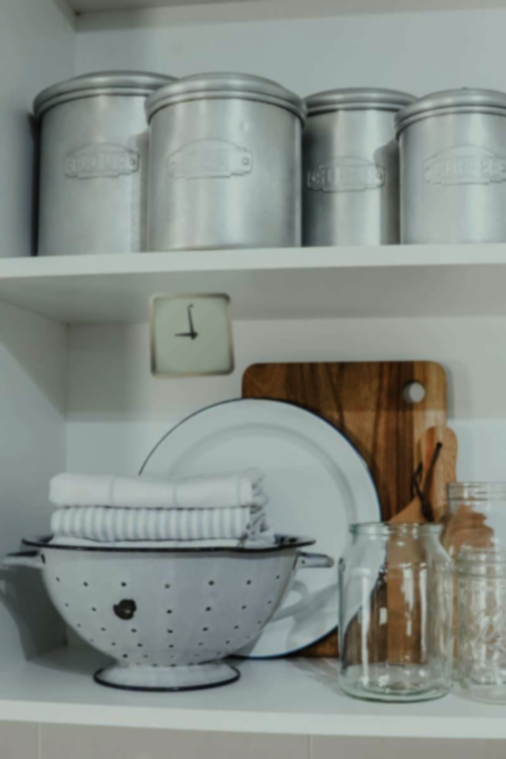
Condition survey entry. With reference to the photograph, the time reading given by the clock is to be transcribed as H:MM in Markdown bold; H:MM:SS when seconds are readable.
**8:59**
